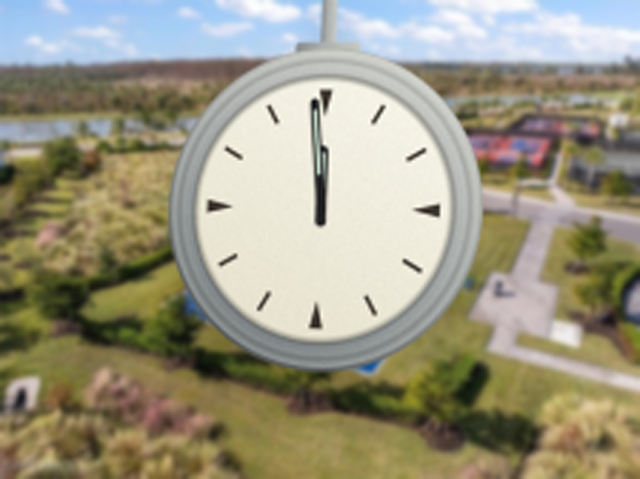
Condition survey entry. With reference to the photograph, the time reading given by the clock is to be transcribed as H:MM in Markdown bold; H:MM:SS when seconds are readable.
**11:59**
